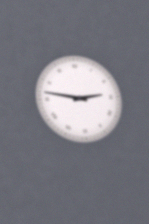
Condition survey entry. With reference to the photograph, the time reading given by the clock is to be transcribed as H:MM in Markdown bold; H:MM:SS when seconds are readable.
**2:47**
